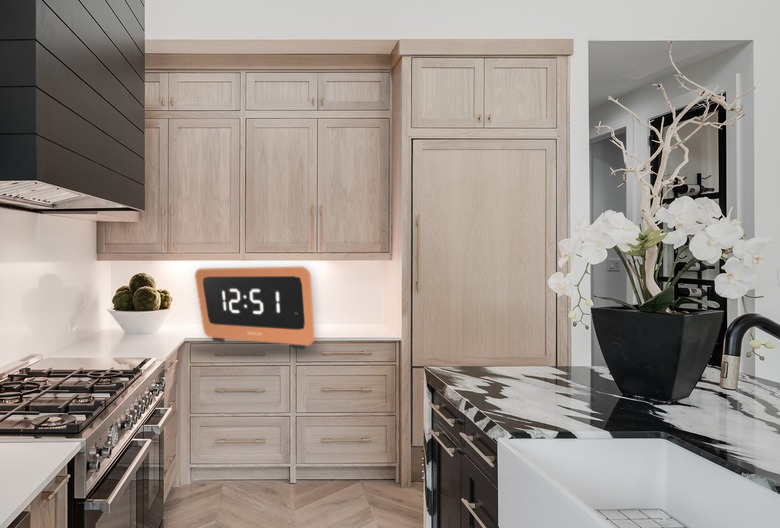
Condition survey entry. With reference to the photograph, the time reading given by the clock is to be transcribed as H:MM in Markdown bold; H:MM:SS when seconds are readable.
**12:51**
